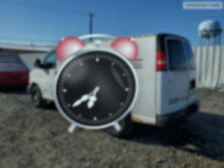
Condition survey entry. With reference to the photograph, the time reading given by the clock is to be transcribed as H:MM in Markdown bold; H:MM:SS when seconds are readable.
**6:39**
